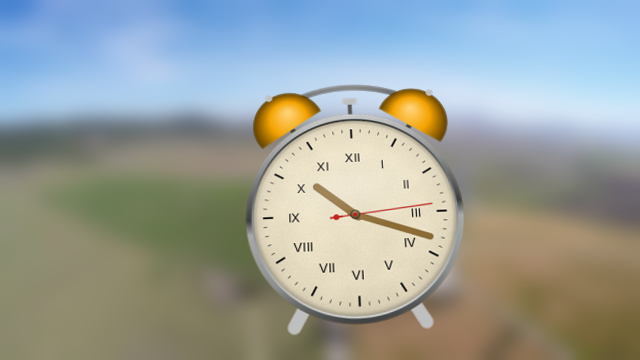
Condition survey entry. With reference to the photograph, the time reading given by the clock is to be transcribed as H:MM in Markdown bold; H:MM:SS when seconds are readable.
**10:18:14**
